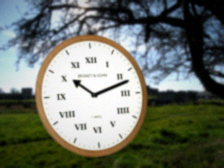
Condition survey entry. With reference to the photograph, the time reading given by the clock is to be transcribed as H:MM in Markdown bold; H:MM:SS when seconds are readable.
**10:12**
